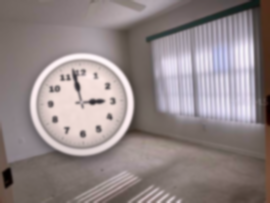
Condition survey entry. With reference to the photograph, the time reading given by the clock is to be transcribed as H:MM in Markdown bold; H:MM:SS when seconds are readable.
**2:58**
